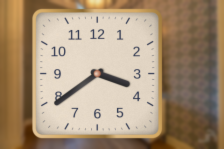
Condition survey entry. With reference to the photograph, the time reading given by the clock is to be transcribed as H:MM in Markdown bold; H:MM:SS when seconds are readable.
**3:39**
